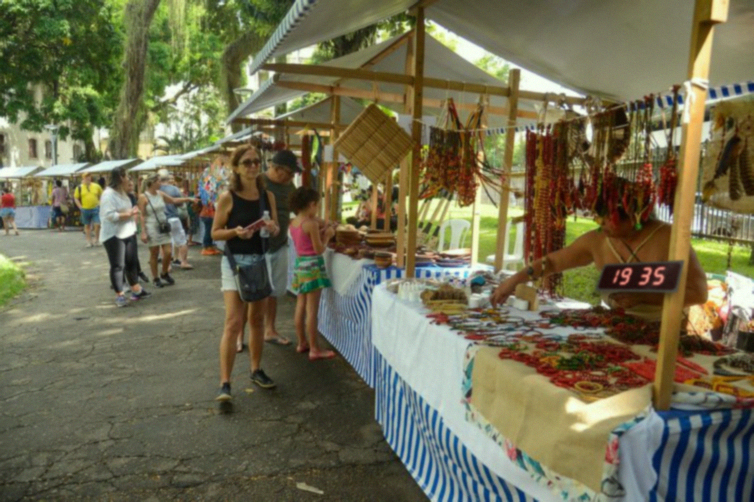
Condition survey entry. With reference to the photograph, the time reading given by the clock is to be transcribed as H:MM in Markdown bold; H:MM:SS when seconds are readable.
**19:35**
